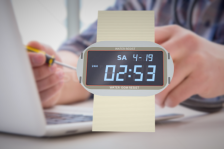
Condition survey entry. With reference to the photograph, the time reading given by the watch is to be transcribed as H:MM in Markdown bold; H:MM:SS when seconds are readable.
**2:53**
